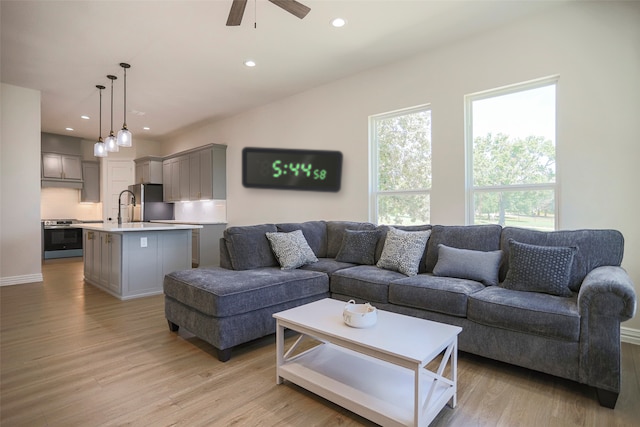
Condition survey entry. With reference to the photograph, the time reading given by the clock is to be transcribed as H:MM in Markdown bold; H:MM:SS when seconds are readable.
**5:44**
